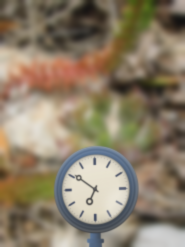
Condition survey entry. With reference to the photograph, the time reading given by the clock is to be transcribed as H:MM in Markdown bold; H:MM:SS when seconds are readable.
**6:51**
